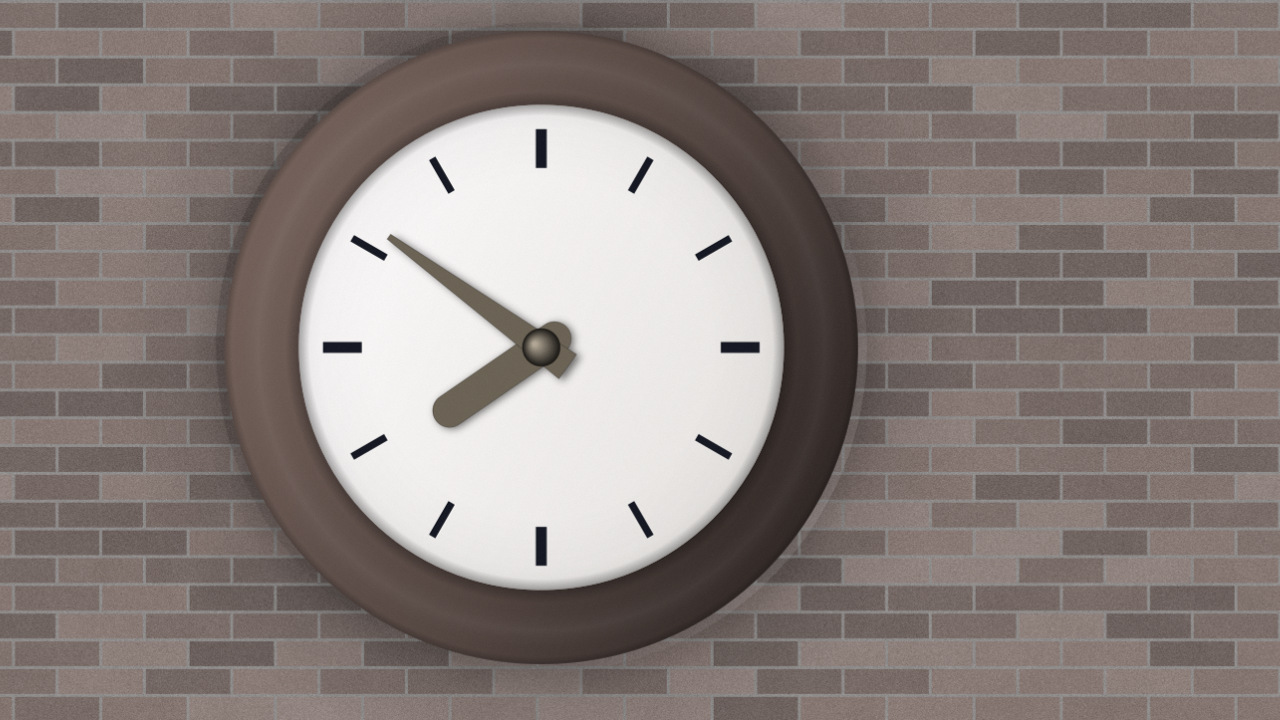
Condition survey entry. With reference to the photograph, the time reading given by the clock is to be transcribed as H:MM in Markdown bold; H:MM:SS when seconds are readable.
**7:51**
